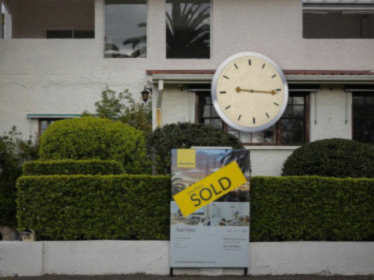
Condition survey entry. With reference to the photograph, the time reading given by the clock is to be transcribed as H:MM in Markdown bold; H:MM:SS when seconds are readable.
**9:16**
